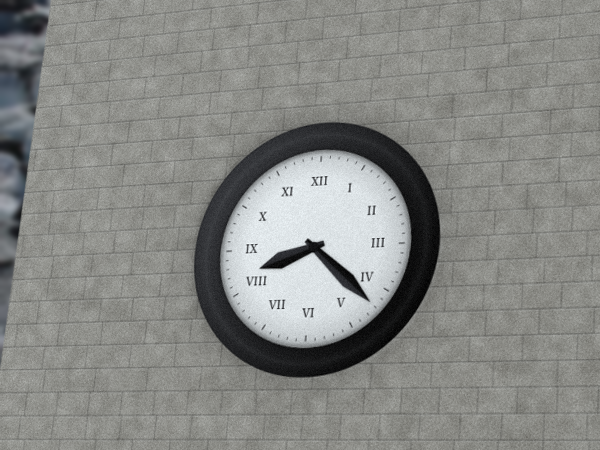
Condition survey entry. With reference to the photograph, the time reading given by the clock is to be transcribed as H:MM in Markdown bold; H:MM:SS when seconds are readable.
**8:22**
